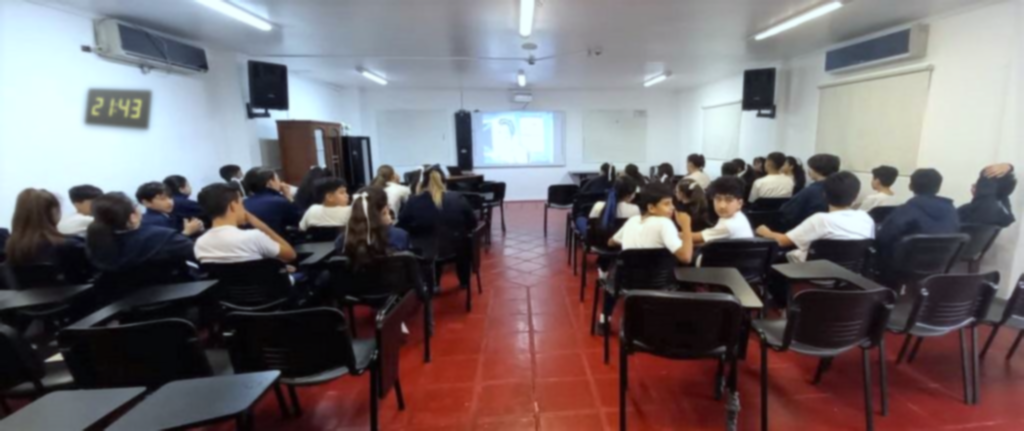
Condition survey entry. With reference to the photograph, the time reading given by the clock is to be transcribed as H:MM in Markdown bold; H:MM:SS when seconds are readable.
**21:43**
